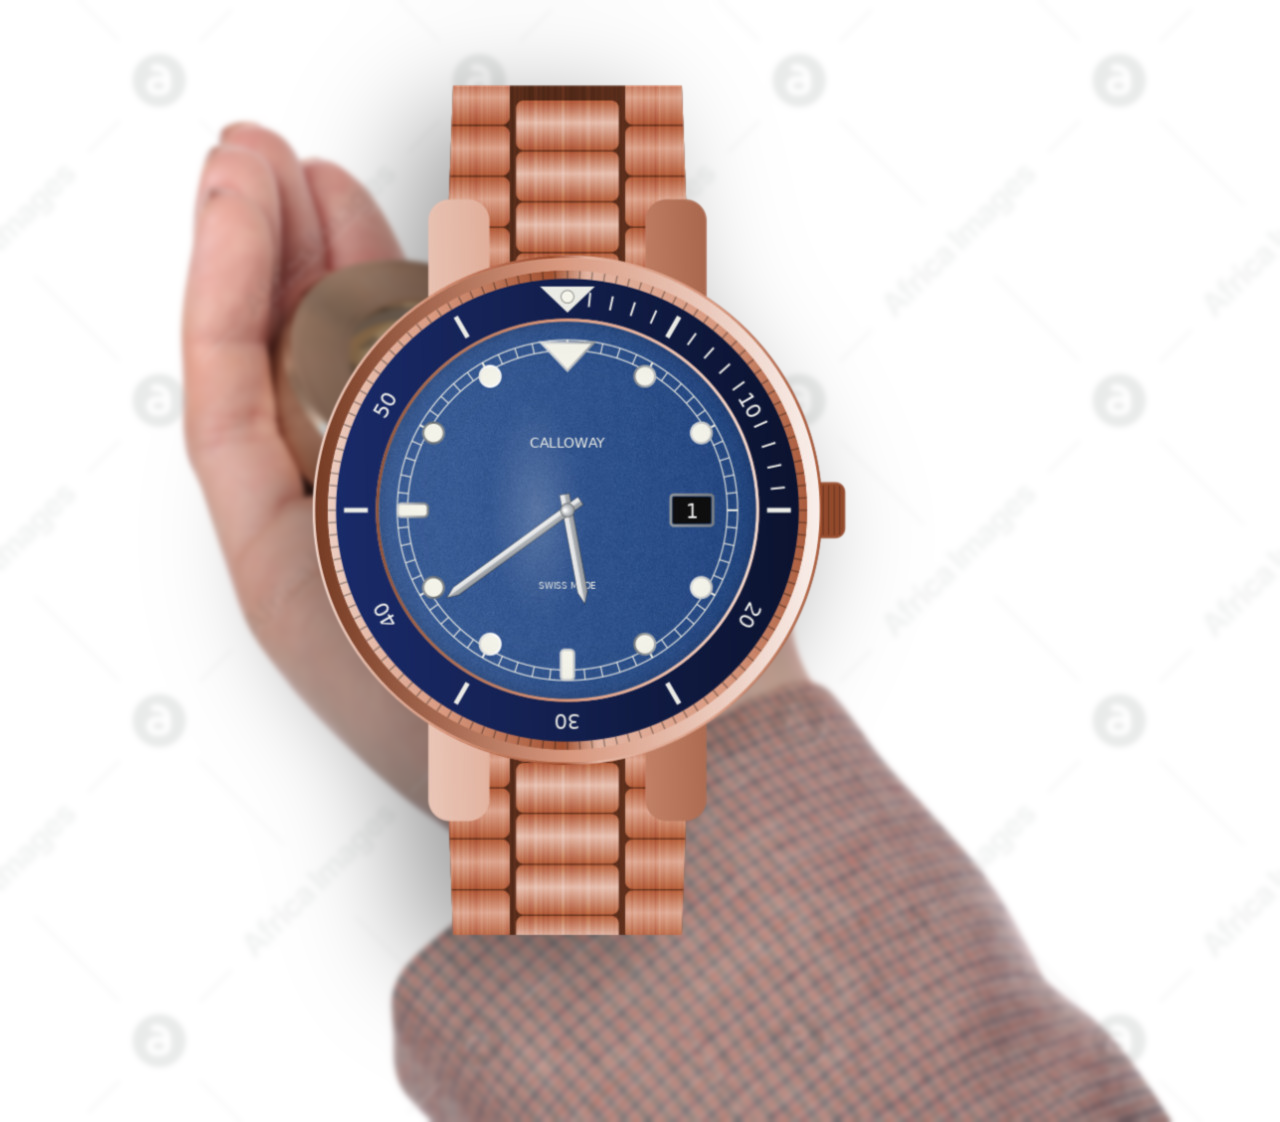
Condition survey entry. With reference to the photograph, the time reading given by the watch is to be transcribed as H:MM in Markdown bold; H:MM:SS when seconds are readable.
**5:39**
